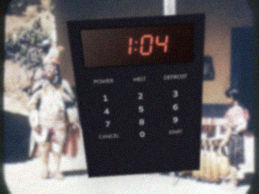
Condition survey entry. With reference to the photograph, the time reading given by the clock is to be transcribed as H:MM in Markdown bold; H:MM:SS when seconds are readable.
**1:04**
